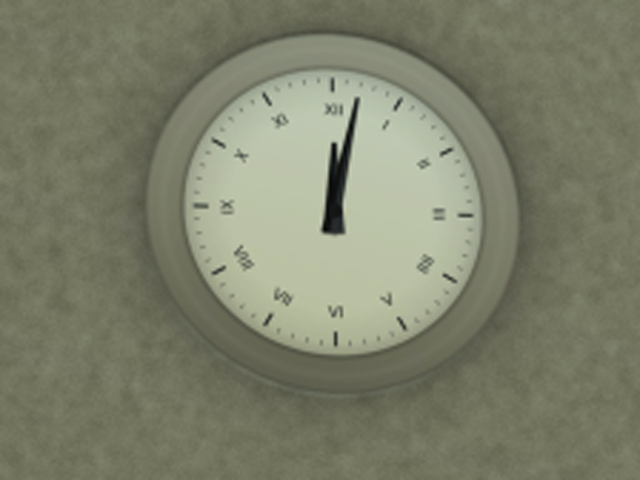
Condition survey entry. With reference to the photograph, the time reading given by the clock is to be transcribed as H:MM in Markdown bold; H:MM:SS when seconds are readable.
**12:02**
